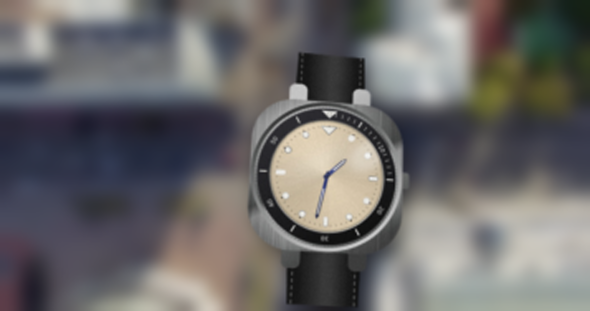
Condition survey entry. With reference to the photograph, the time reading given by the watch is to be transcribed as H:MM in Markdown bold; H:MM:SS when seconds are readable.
**1:32**
